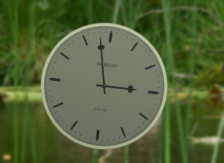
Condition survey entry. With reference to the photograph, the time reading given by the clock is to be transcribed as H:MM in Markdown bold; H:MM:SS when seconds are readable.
**2:58**
